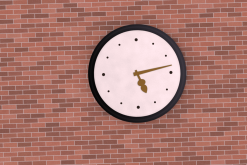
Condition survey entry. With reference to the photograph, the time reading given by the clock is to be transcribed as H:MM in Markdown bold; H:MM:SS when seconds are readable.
**5:13**
